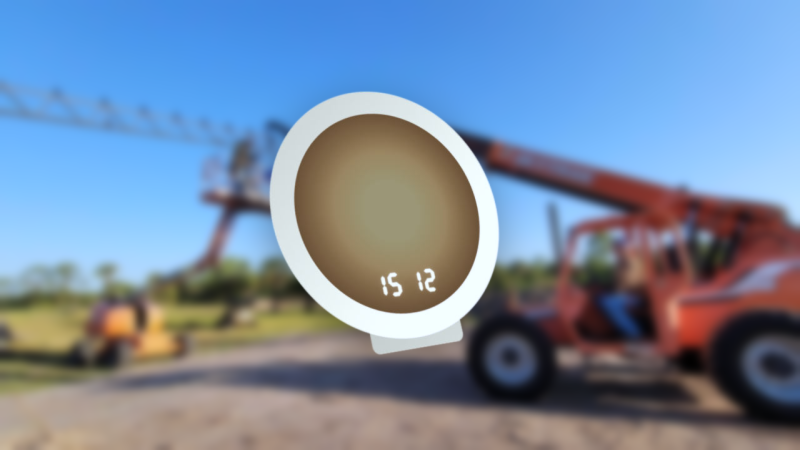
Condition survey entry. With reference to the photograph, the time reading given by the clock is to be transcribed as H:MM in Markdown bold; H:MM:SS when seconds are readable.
**15:12**
